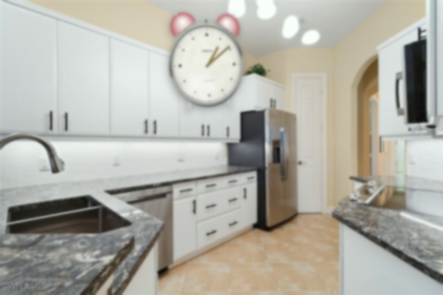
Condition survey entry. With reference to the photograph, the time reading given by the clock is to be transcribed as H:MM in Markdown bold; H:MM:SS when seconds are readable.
**1:09**
